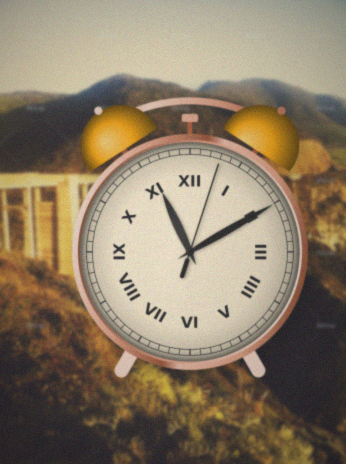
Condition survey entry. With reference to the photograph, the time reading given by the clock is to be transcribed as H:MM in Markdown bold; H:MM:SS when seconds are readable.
**11:10:03**
